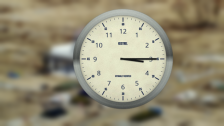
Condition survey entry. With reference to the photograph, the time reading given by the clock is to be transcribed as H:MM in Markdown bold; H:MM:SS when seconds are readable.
**3:15**
